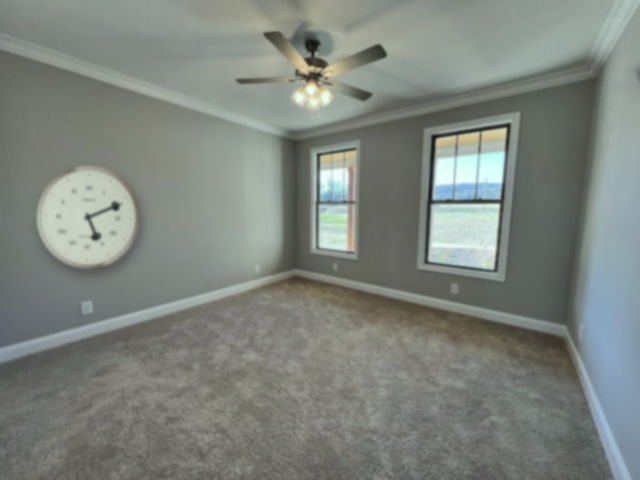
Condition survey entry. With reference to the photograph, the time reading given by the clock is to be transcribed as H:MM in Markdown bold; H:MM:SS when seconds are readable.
**5:11**
